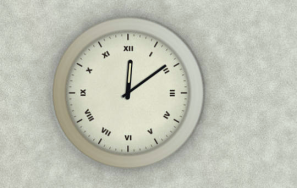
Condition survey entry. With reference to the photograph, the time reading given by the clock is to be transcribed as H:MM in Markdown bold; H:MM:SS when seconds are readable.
**12:09**
